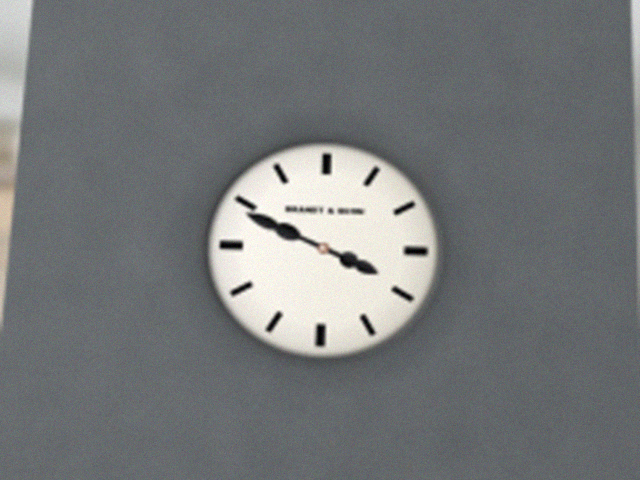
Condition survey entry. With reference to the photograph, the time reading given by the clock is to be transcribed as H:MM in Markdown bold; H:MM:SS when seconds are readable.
**3:49**
